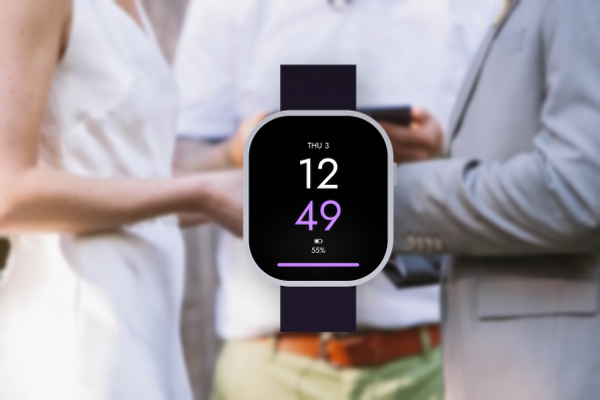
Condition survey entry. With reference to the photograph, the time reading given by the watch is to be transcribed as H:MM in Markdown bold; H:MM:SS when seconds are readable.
**12:49**
